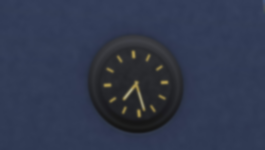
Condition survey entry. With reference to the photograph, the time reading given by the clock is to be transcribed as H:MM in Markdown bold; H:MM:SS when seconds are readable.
**7:28**
